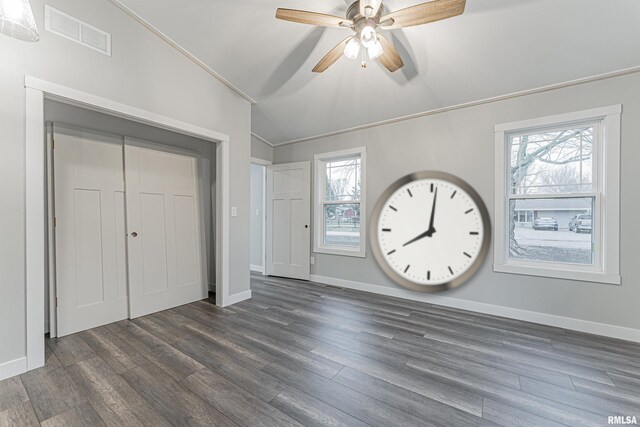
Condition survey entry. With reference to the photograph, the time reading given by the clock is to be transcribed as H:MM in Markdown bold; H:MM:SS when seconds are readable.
**8:01**
